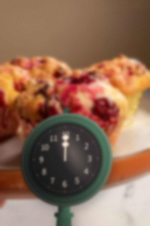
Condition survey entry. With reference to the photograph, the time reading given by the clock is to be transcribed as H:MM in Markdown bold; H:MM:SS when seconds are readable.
**12:00**
